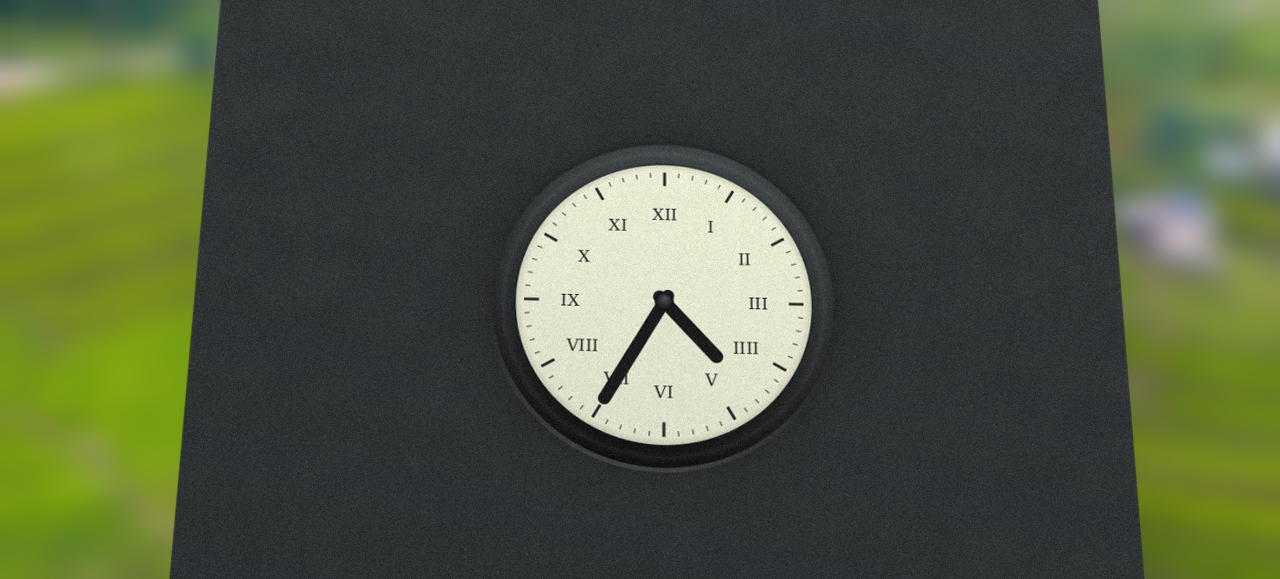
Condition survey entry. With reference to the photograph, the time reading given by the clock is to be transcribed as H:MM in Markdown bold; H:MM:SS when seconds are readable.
**4:35**
